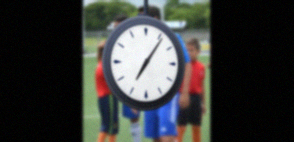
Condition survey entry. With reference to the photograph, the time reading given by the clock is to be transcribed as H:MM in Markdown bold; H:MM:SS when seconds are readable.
**7:06**
